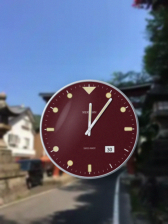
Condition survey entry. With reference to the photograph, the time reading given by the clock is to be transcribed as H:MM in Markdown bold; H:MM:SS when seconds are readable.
**12:06**
